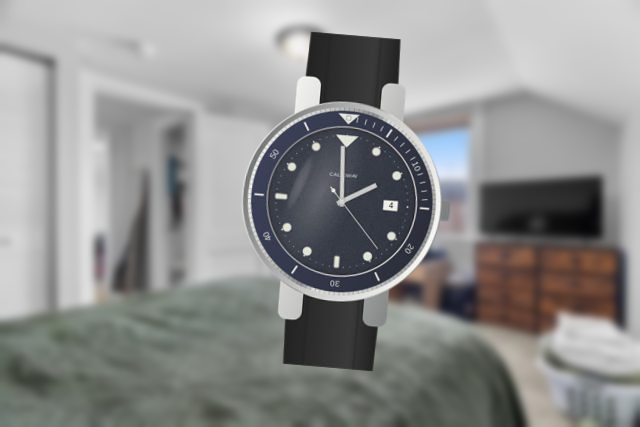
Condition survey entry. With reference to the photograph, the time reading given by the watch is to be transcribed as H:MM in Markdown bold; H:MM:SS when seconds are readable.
**1:59:23**
